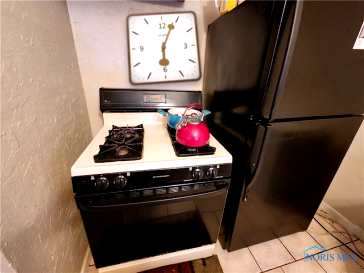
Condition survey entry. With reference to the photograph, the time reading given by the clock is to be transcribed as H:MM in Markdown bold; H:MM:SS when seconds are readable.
**6:04**
